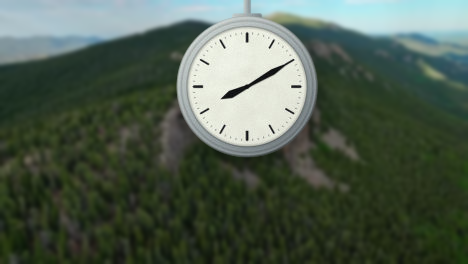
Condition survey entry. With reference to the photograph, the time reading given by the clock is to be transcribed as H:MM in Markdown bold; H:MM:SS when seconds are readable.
**8:10**
